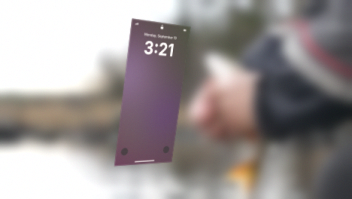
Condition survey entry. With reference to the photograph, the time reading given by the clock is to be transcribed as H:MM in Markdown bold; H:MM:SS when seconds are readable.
**3:21**
